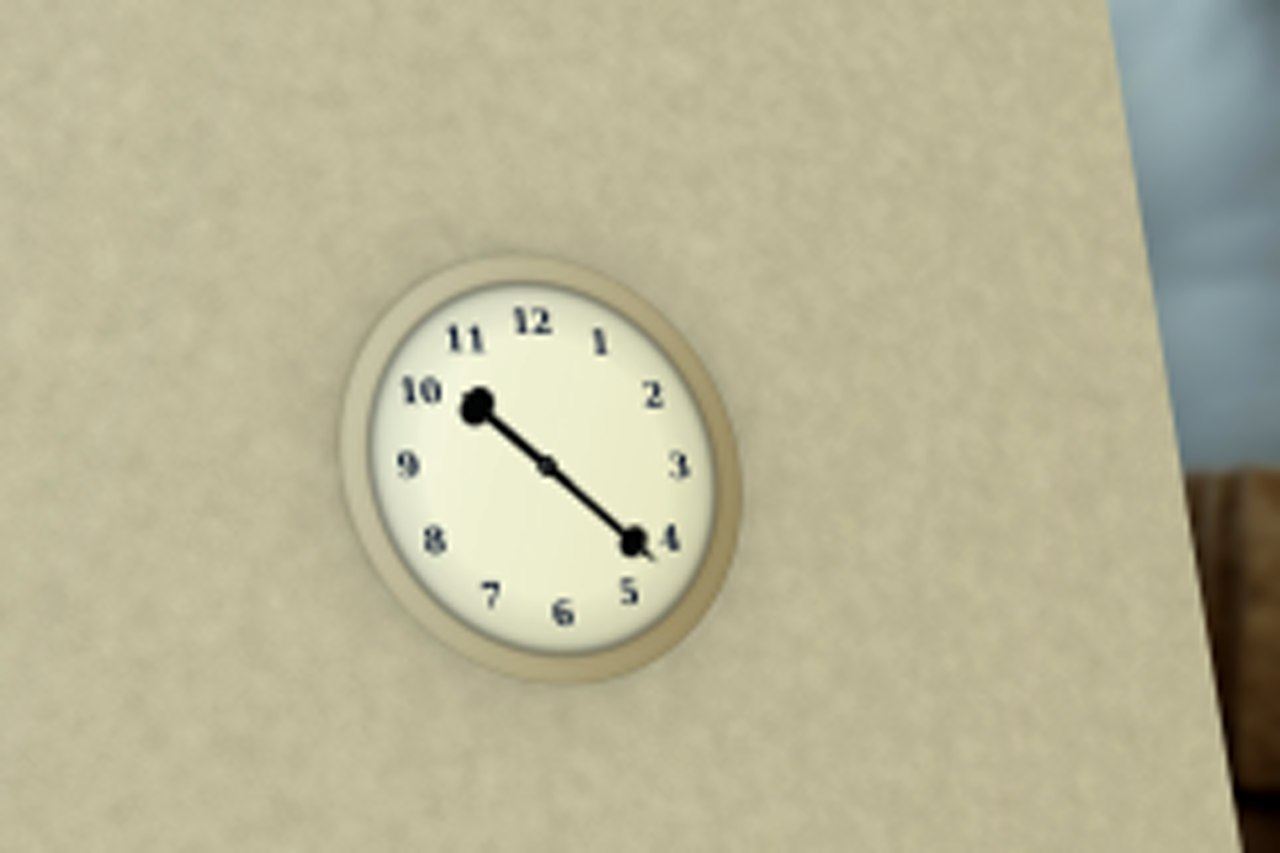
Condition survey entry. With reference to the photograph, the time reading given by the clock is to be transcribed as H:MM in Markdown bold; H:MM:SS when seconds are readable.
**10:22**
